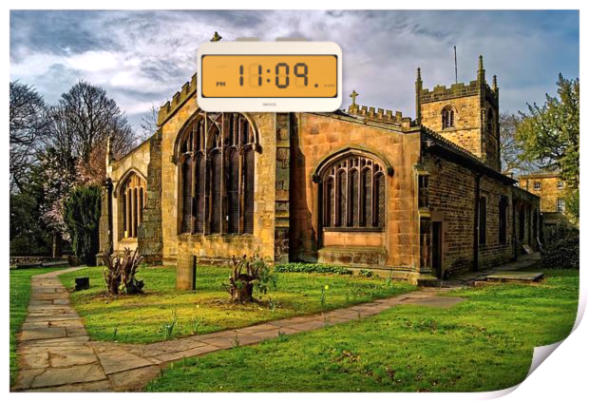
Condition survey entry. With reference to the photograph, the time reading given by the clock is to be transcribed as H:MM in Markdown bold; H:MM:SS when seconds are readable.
**11:09**
